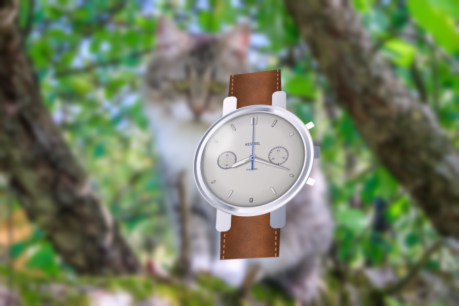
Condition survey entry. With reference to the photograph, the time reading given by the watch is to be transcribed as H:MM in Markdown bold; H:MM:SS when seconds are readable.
**8:19**
